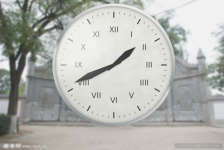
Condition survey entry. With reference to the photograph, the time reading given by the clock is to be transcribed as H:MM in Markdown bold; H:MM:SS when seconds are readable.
**1:41**
